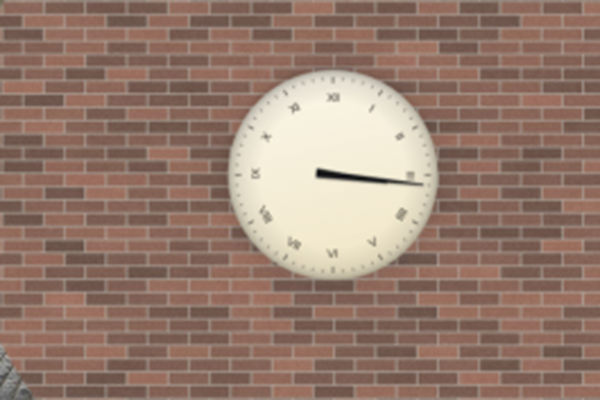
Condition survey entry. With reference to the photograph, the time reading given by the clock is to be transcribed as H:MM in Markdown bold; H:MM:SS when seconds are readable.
**3:16**
